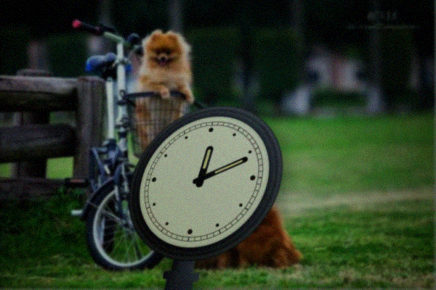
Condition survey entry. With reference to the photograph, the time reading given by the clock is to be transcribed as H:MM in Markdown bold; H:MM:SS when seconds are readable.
**12:11**
